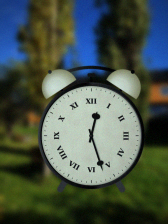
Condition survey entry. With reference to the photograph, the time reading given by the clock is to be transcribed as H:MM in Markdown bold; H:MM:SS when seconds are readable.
**12:27**
